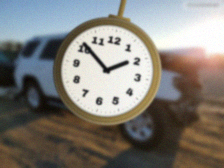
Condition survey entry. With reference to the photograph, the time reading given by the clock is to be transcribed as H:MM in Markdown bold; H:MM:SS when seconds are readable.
**1:51**
